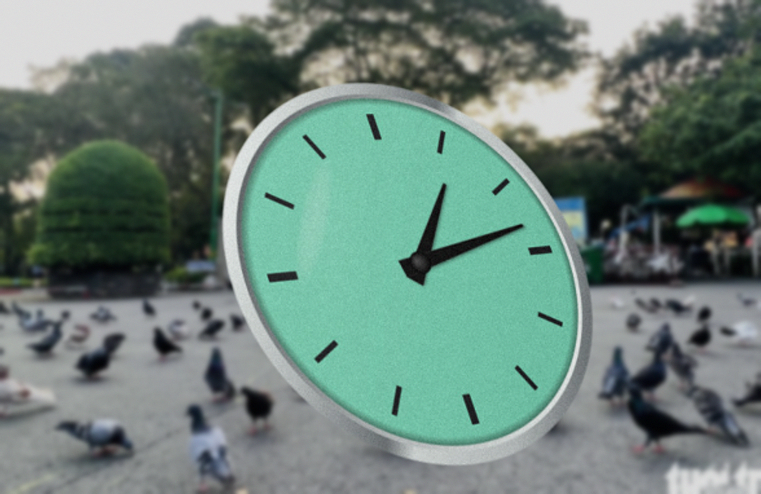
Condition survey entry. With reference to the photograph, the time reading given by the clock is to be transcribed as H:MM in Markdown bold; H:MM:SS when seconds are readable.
**1:13**
